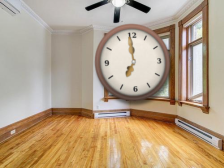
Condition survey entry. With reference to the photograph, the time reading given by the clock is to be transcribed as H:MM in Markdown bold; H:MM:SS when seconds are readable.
**6:59**
